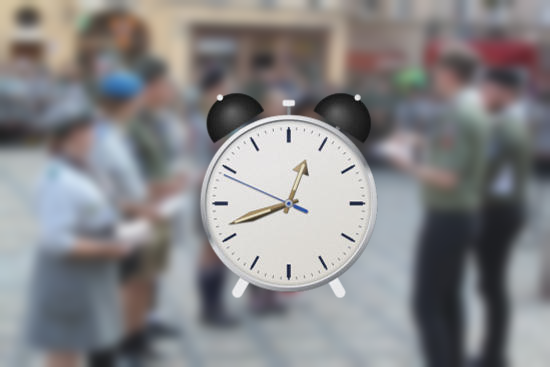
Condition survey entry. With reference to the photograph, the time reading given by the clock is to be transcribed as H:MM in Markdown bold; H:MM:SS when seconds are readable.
**12:41:49**
